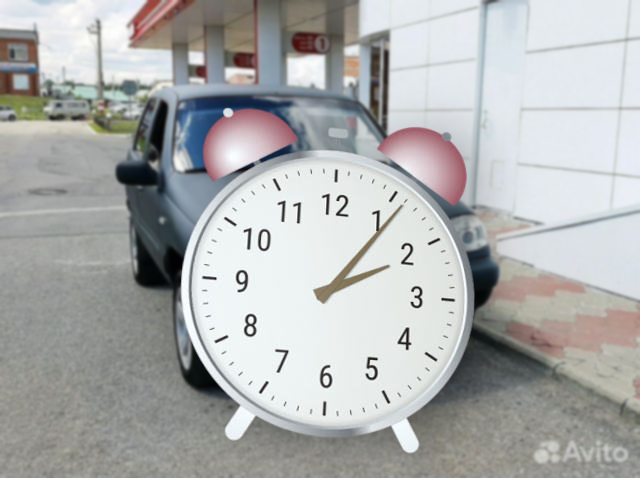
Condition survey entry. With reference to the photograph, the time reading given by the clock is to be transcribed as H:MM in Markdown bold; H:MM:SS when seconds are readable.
**2:06**
